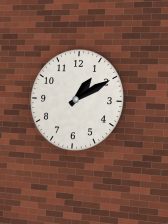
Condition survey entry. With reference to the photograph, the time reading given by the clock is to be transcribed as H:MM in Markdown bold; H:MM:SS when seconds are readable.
**1:10**
